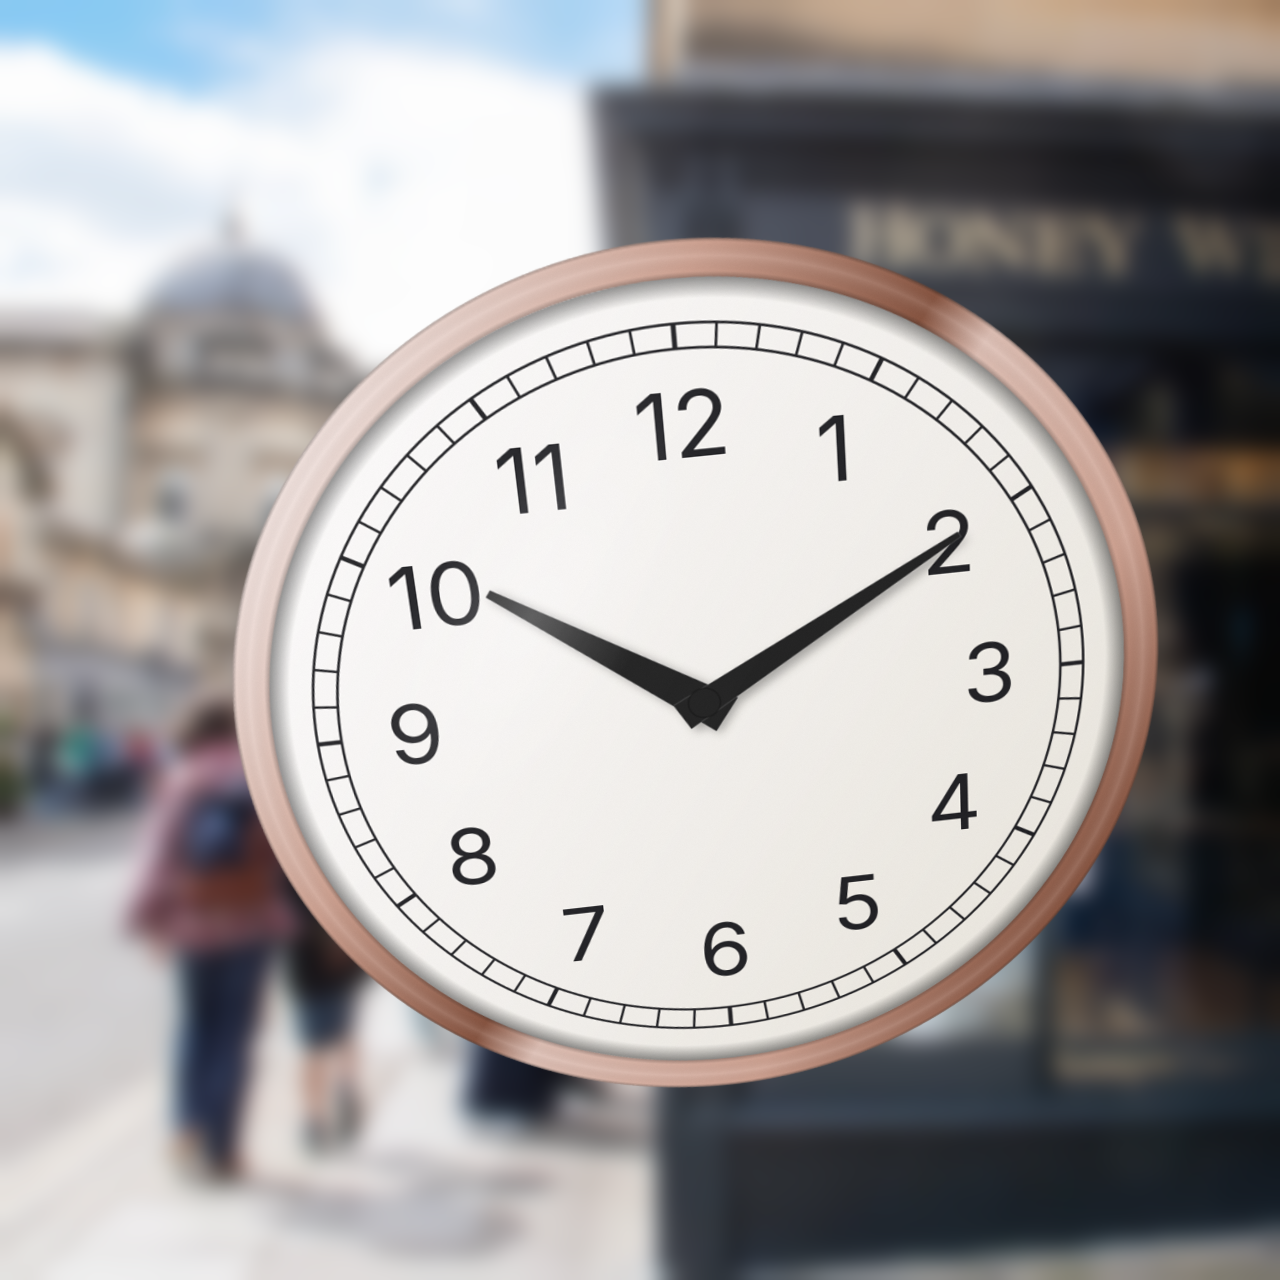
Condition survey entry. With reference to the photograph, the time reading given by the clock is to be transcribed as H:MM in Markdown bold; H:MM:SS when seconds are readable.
**10:10**
